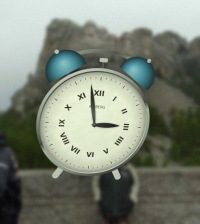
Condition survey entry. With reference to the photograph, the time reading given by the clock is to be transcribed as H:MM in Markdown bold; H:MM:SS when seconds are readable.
**2:58**
